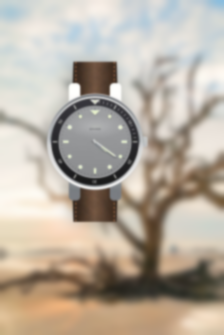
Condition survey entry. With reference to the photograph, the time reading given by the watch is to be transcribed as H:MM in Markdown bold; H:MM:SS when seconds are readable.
**4:21**
